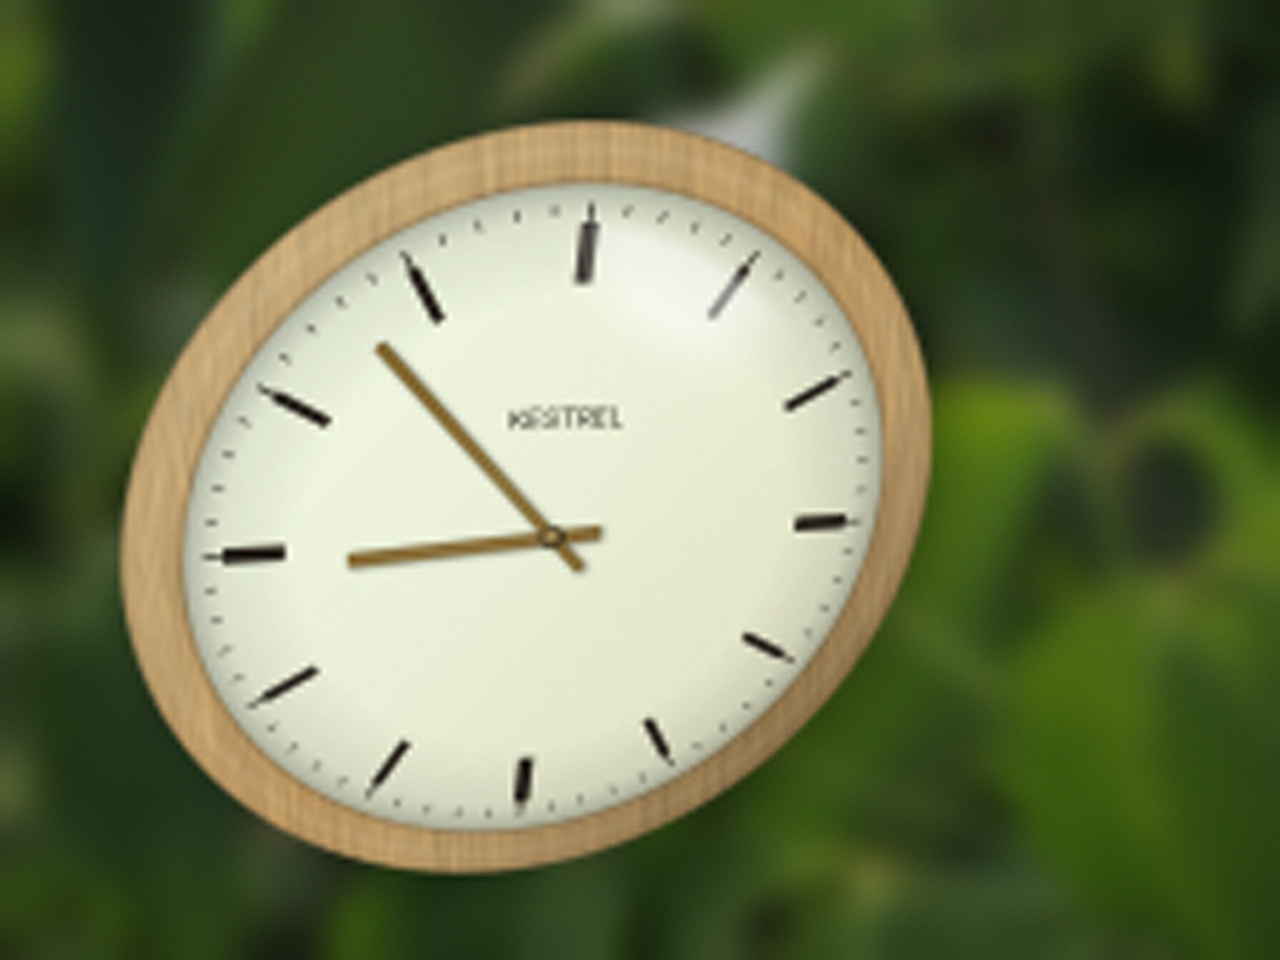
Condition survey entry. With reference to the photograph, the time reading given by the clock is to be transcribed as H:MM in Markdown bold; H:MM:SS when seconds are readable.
**8:53**
